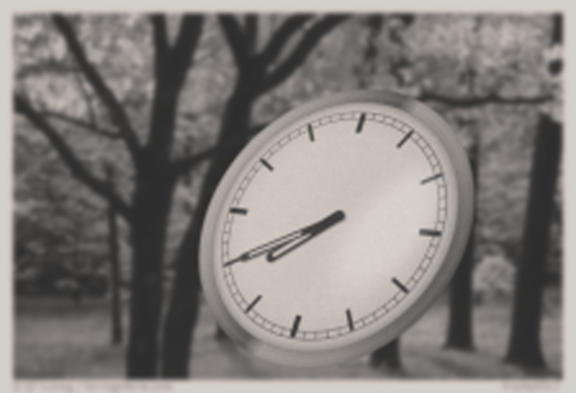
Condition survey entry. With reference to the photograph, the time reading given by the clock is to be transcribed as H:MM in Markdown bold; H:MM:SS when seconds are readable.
**7:40**
